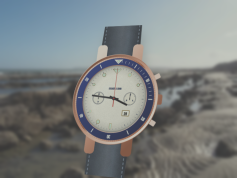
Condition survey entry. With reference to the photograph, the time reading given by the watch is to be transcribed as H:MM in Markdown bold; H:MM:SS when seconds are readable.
**3:46**
